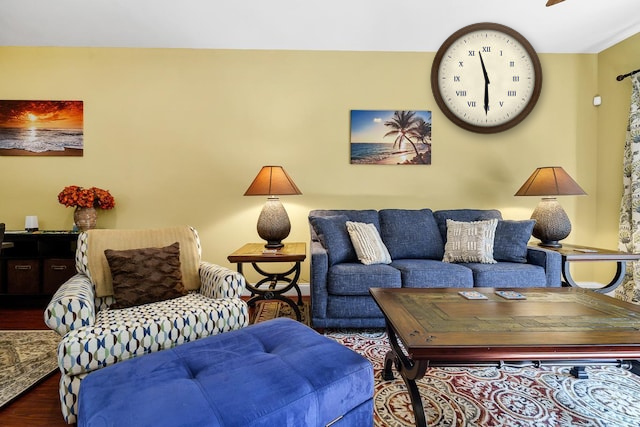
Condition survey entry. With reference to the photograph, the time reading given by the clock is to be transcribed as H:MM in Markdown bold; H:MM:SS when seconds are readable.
**11:30**
